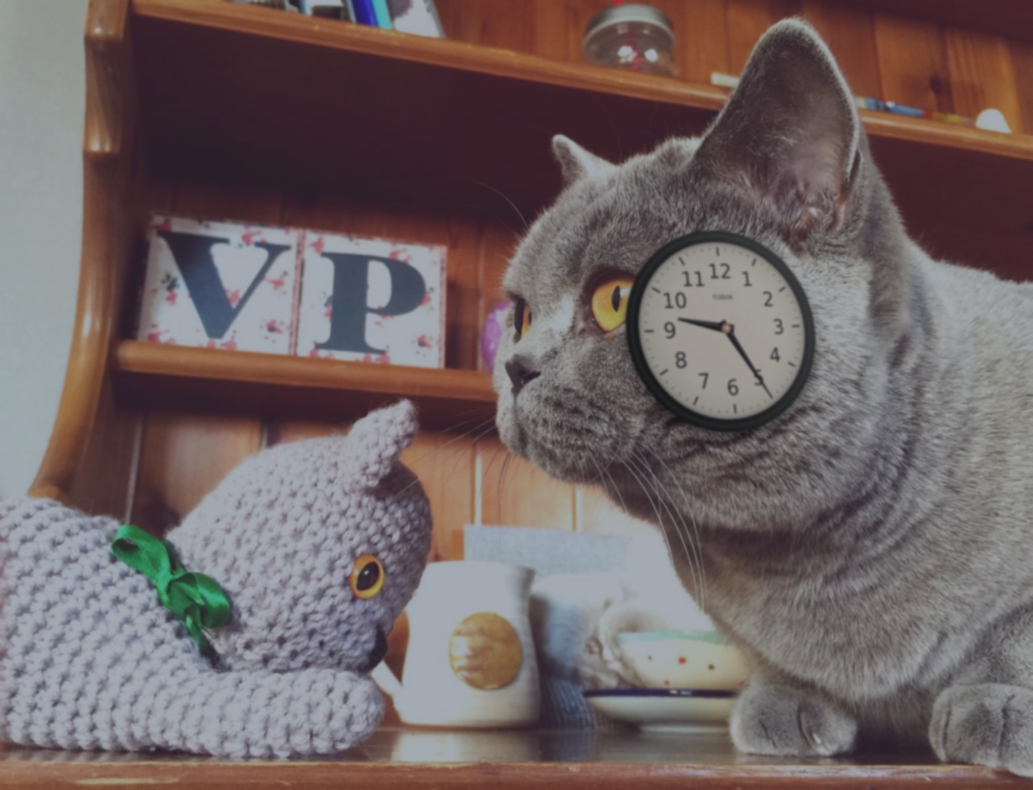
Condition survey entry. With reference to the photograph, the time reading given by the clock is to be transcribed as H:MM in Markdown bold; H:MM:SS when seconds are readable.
**9:25**
